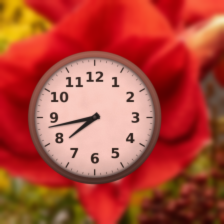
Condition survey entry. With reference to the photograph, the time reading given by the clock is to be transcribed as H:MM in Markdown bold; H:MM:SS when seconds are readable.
**7:43**
